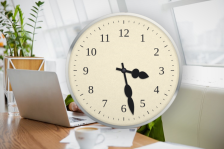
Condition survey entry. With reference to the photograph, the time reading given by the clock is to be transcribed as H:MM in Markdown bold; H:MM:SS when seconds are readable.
**3:28**
